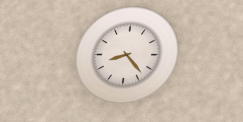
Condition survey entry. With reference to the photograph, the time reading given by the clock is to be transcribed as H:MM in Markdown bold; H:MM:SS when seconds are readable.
**8:23**
